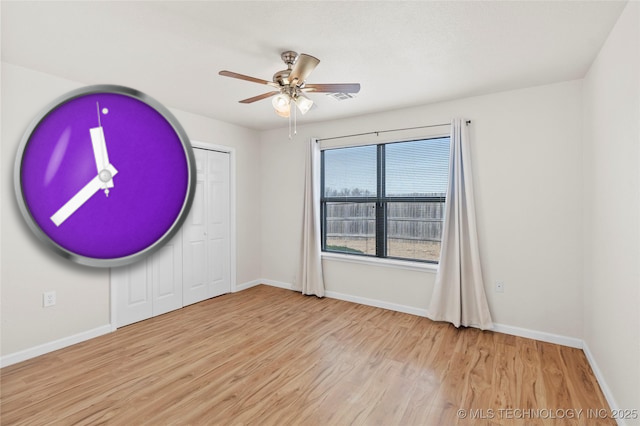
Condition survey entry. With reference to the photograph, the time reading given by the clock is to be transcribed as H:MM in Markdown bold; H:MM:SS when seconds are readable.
**11:37:59**
